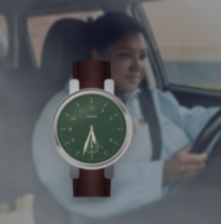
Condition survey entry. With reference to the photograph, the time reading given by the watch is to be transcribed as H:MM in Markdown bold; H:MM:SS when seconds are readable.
**5:33**
